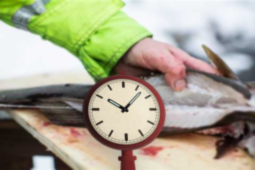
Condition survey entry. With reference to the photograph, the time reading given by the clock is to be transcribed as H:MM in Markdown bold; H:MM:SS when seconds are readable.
**10:07**
